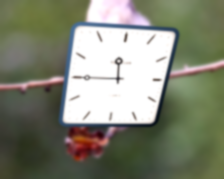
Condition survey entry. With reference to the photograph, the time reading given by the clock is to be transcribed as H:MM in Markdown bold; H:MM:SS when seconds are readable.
**11:45**
